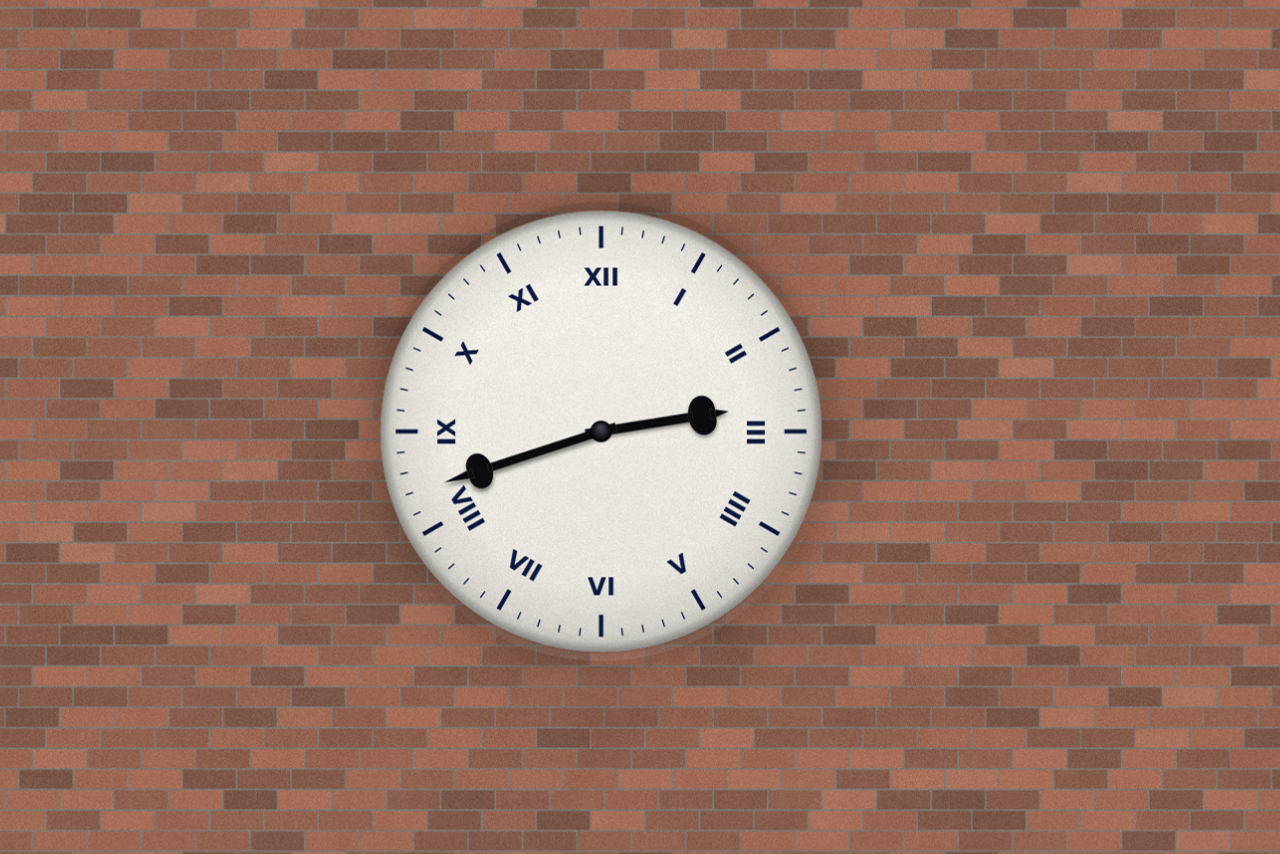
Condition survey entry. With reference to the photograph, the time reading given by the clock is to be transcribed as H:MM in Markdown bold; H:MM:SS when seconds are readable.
**2:42**
